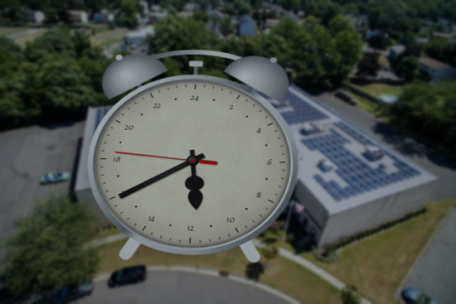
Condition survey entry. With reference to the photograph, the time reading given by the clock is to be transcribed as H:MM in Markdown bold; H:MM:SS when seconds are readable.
**11:39:46**
